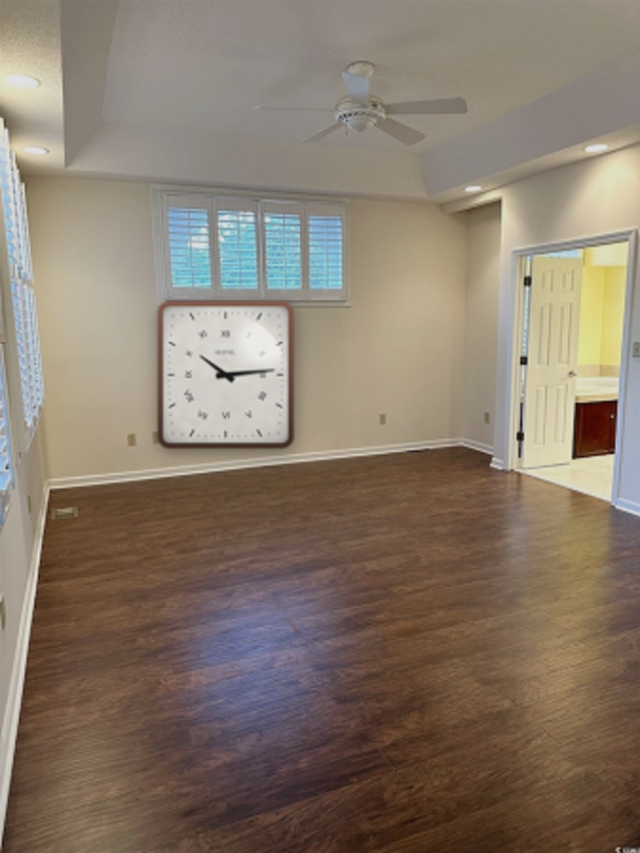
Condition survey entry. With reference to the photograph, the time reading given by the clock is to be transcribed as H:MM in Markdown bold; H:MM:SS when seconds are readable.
**10:14**
